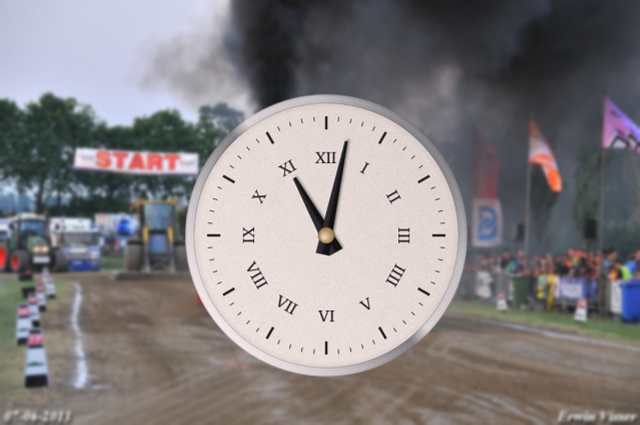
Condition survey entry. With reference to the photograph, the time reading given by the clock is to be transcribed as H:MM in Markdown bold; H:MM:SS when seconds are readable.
**11:02**
